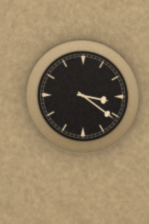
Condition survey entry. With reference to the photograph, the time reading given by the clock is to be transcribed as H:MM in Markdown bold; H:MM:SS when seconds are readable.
**3:21**
